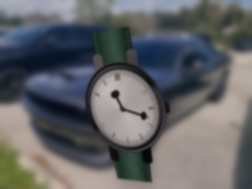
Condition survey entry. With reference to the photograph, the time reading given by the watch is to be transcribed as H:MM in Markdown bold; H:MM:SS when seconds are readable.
**11:18**
